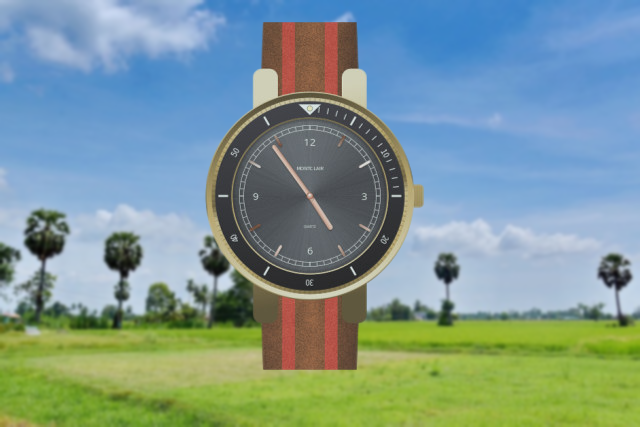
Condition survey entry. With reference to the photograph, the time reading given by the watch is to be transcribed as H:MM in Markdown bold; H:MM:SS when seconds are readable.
**4:54**
